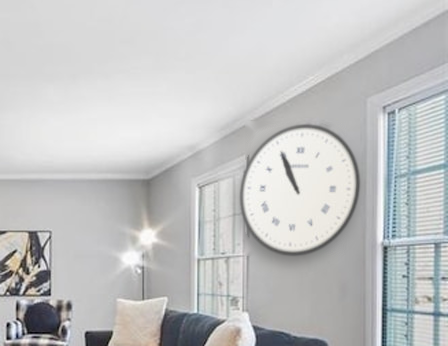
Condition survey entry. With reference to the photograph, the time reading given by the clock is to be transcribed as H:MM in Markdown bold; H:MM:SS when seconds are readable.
**10:55**
